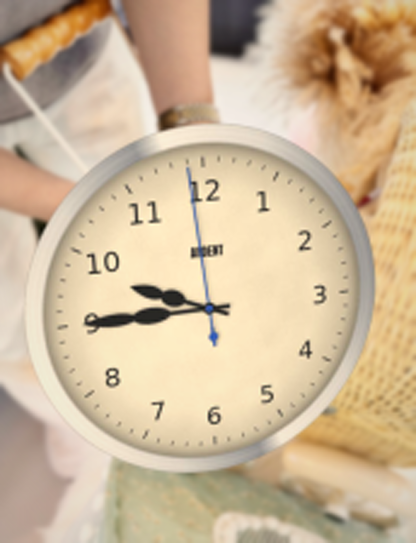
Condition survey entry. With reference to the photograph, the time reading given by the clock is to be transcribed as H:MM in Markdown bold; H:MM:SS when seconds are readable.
**9:44:59**
